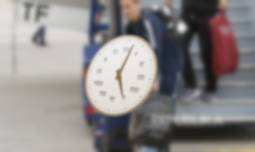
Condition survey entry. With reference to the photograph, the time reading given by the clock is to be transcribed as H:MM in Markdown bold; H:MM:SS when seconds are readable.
**5:02**
